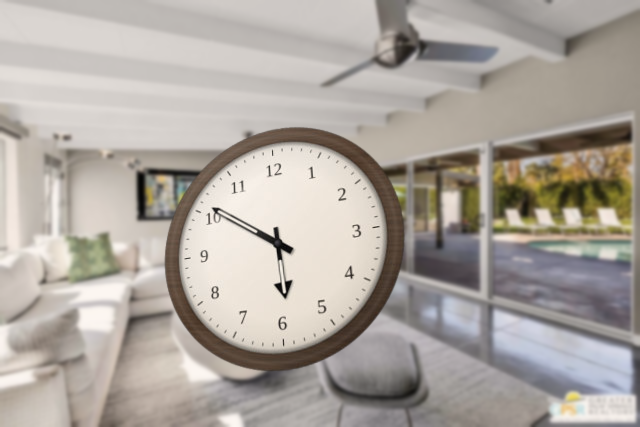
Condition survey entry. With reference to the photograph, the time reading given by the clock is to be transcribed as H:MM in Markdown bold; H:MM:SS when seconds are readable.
**5:51**
